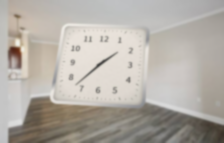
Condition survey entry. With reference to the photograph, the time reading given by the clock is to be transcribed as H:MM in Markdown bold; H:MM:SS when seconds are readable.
**1:37**
